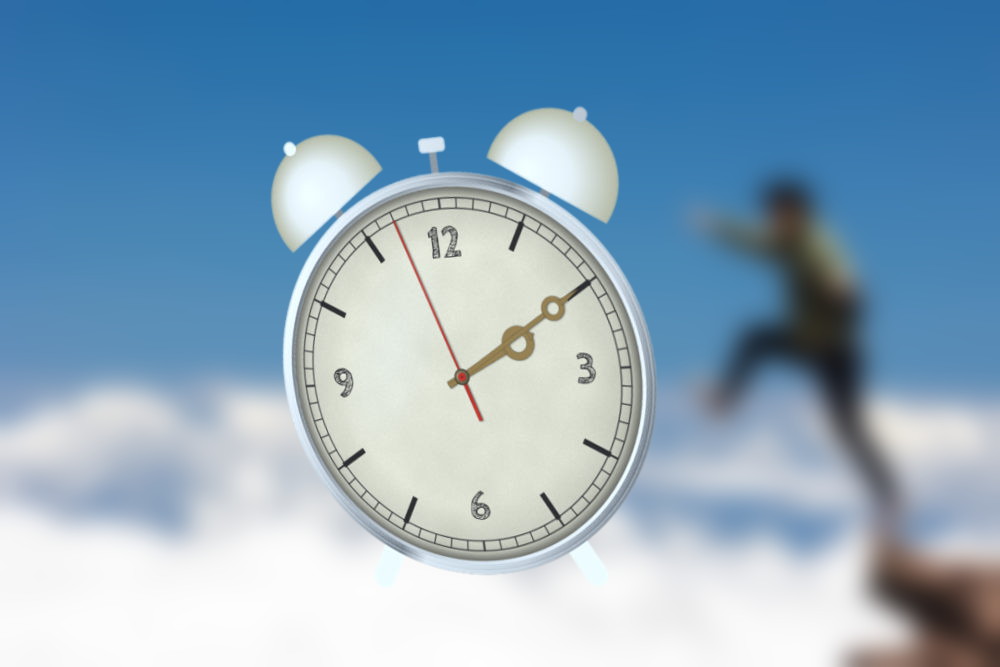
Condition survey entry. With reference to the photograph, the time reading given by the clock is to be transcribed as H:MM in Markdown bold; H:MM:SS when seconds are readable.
**2:09:57**
